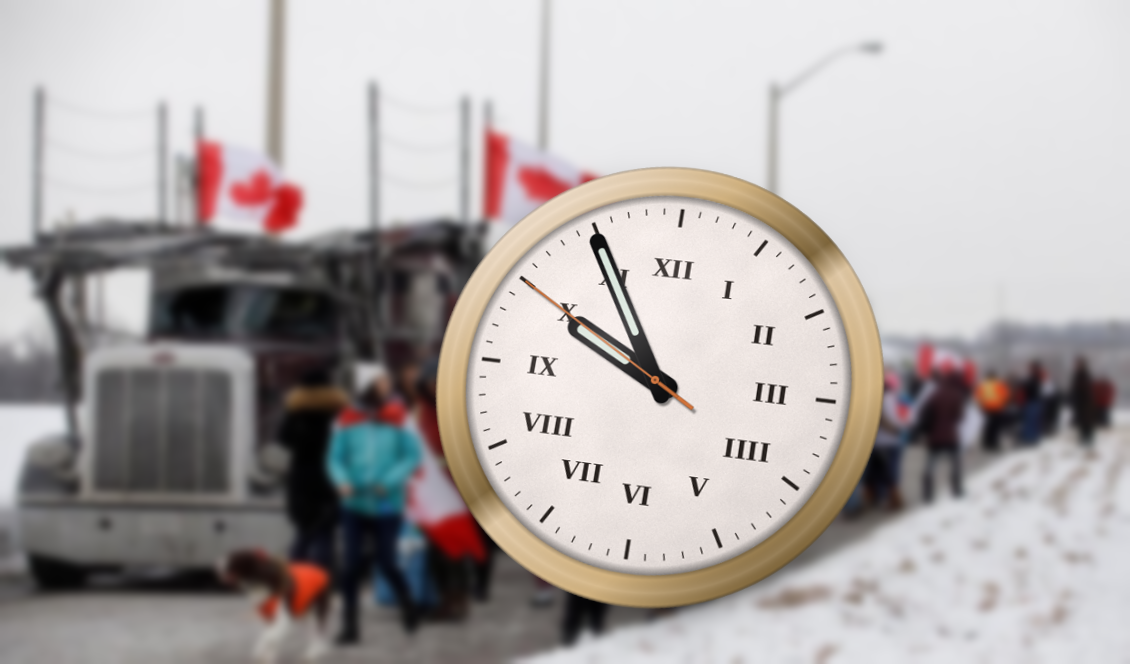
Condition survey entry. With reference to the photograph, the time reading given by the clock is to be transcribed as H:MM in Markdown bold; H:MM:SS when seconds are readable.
**9:54:50**
